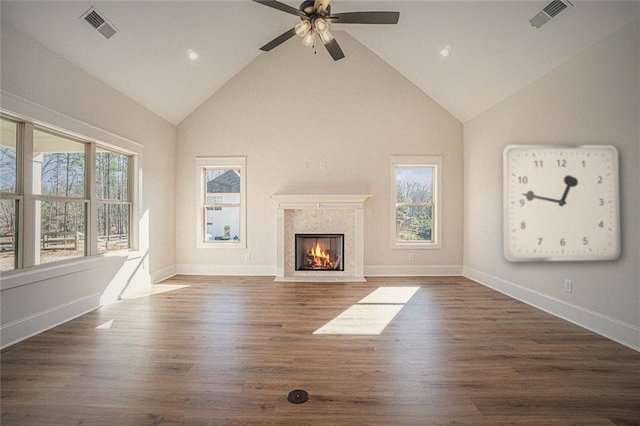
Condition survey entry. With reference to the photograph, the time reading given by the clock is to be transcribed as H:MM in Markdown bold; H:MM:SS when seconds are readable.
**12:47**
